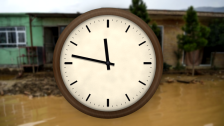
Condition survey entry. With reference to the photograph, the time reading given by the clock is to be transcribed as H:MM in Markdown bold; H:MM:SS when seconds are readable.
**11:47**
